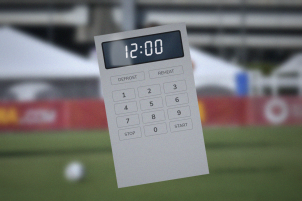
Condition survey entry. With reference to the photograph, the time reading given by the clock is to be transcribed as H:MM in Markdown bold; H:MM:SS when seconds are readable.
**12:00**
